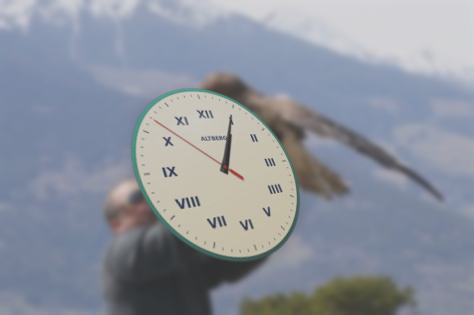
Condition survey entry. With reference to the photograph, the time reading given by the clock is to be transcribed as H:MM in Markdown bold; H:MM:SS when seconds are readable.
**1:04:52**
